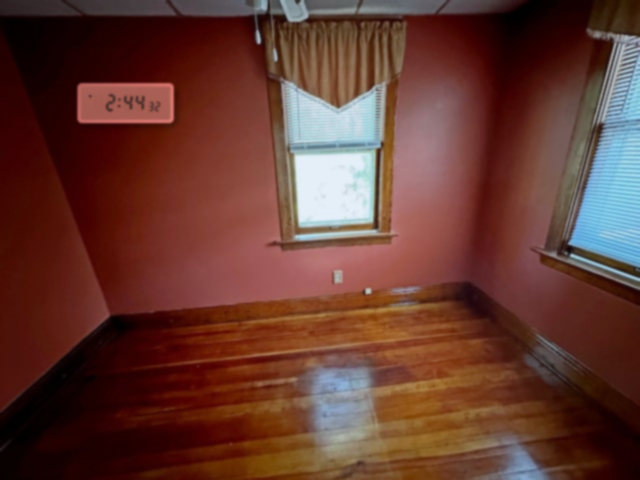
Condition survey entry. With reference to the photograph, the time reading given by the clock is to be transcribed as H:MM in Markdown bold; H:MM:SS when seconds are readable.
**2:44**
